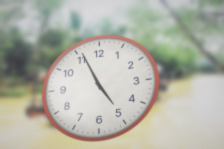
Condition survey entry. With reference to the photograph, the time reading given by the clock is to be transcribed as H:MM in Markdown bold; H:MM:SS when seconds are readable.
**4:56**
